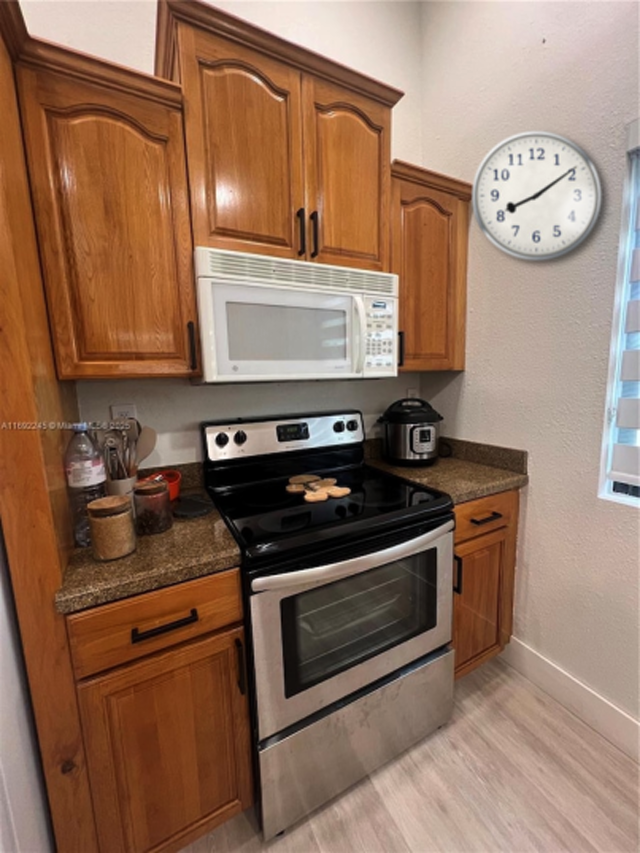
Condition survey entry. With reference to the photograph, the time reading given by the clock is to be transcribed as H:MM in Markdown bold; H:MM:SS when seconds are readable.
**8:09**
